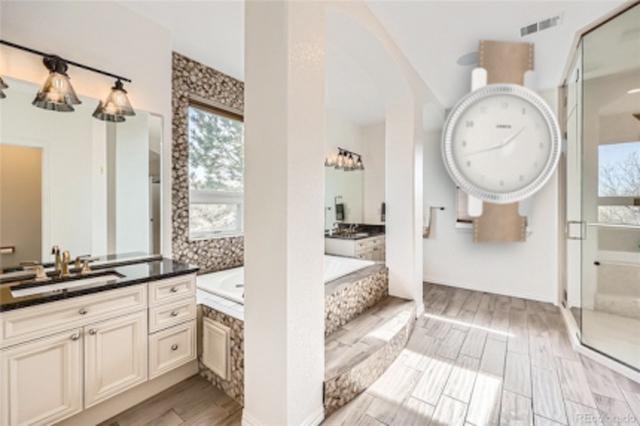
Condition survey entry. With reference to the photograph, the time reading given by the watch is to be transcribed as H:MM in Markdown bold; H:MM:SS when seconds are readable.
**1:42**
